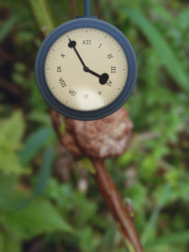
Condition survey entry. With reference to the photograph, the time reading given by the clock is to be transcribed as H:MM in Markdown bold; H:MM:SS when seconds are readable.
**3:55**
